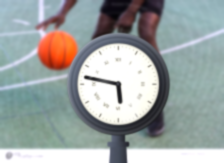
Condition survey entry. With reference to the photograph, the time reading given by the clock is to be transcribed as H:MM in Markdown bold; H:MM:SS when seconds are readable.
**5:47**
